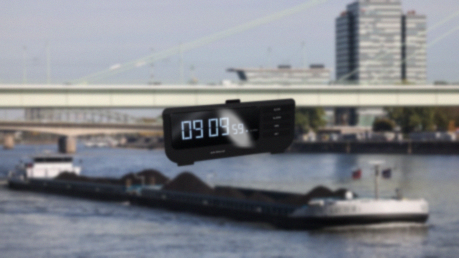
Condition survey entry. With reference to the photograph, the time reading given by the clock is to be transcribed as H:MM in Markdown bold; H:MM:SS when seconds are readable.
**9:09**
